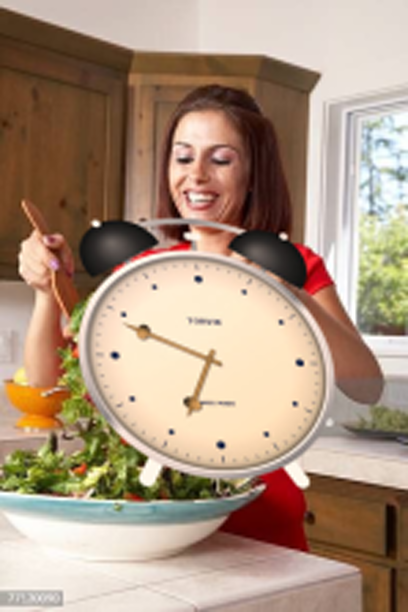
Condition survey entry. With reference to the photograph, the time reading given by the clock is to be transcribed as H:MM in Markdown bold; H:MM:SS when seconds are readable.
**6:49**
